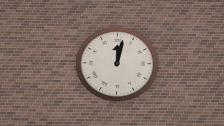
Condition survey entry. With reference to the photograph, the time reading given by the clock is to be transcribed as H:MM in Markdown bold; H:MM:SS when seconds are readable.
**12:02**
